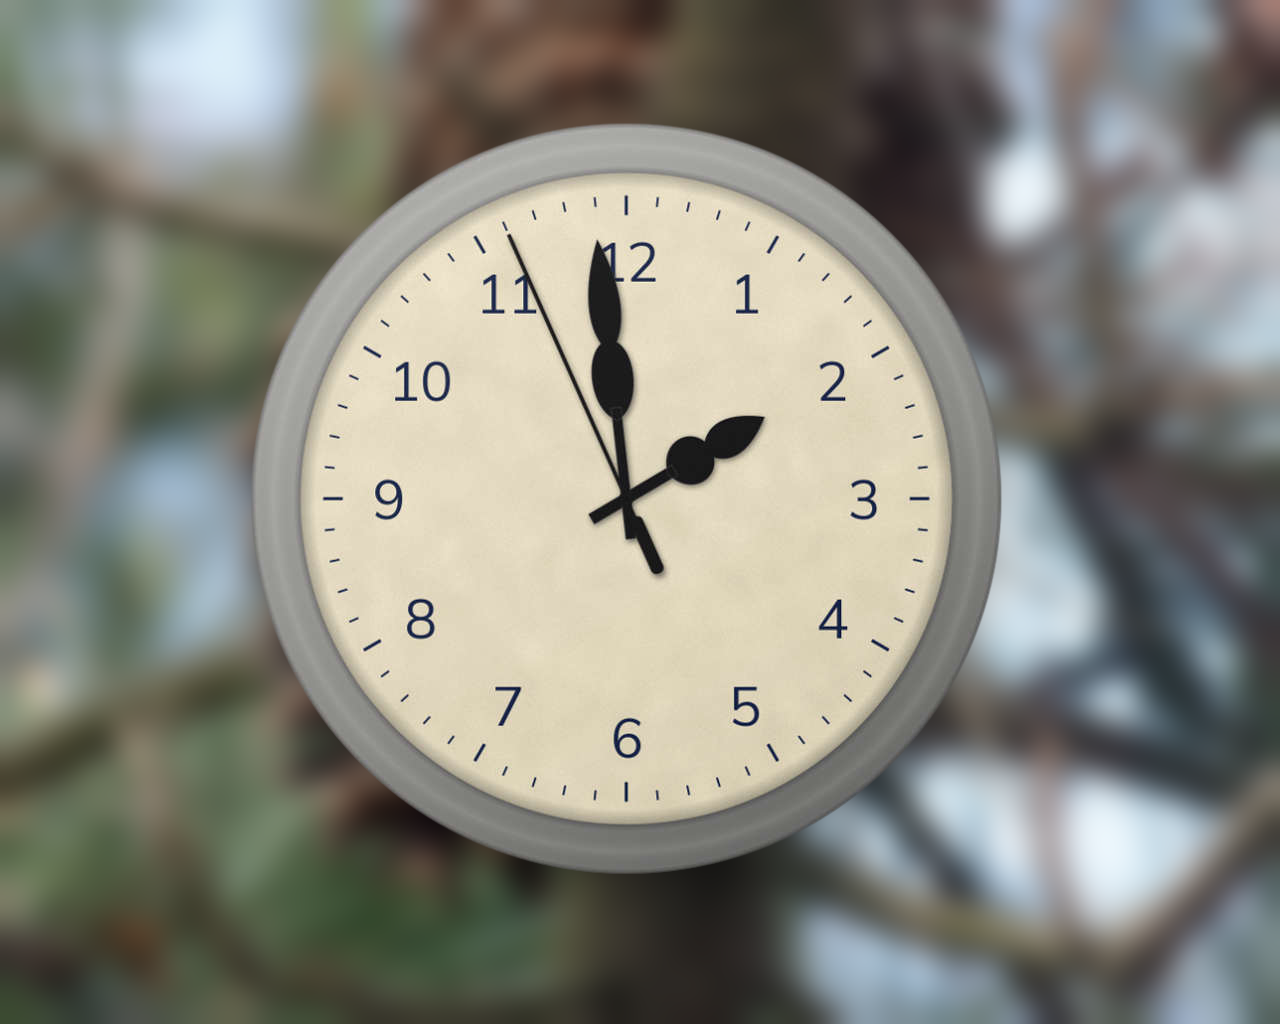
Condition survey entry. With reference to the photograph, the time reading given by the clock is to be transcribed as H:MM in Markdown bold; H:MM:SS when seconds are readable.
**1:58:56**
